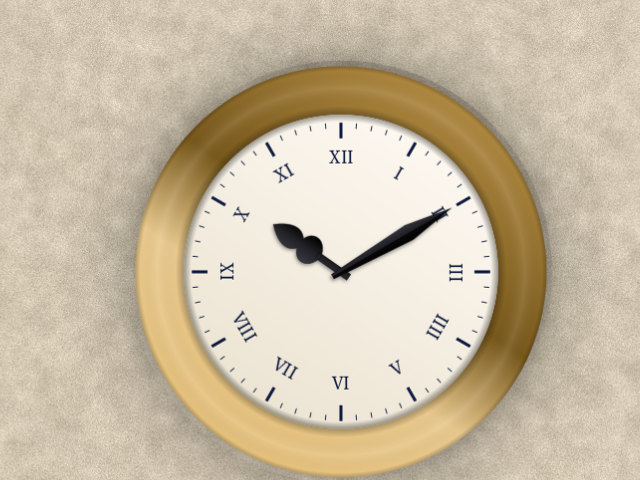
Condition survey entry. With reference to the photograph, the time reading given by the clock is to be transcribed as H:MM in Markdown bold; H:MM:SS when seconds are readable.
**10:10**
